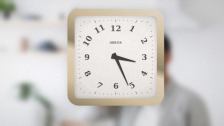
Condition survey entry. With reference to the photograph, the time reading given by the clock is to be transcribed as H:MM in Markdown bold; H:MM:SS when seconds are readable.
**3:26**
